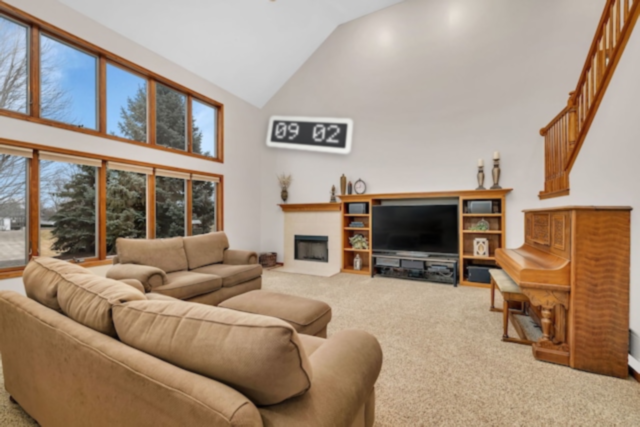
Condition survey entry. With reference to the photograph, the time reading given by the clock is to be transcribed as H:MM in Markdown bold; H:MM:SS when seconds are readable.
**9:02**
